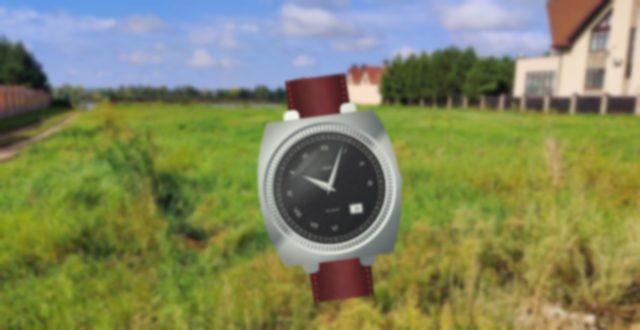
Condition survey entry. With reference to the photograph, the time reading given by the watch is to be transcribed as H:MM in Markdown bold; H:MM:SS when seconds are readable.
**10:04**
